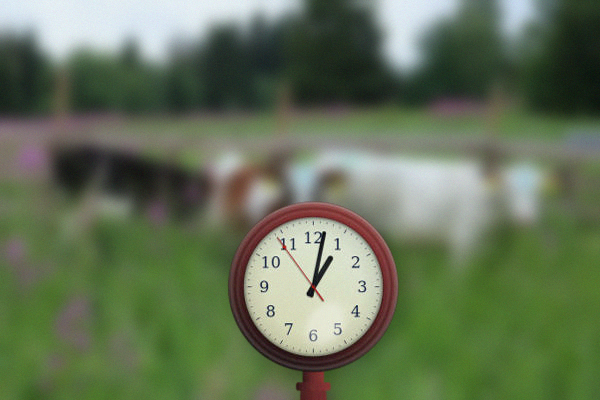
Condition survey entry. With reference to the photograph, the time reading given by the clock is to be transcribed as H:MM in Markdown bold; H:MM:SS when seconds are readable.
**1:01:54**
